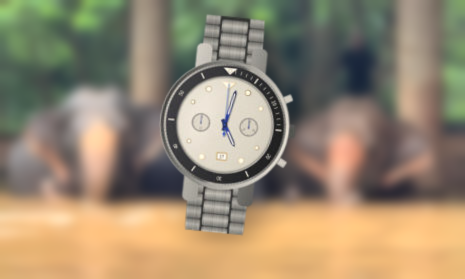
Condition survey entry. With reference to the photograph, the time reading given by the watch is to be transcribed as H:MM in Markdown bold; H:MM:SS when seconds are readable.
**5:02**
